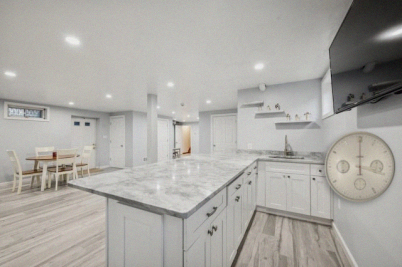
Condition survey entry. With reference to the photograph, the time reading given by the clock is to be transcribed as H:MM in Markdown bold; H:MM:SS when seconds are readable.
**3:18**
